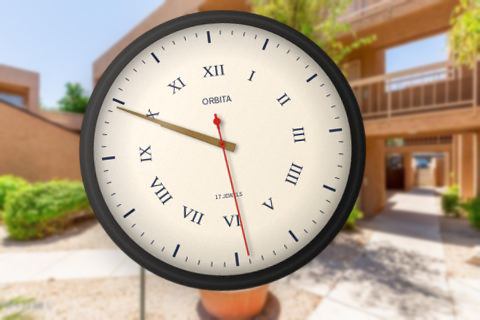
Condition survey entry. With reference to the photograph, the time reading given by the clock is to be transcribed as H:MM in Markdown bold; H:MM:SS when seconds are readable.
**9:49:29**
